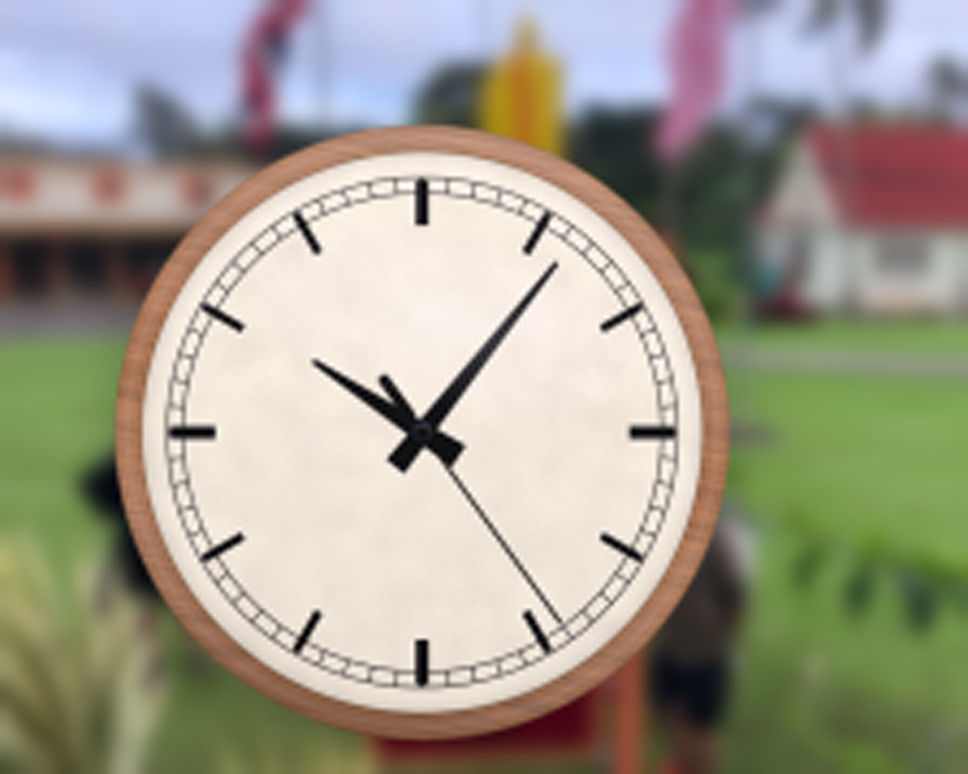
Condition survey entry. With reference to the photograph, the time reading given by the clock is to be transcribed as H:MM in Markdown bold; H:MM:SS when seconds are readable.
**10:06:24**
